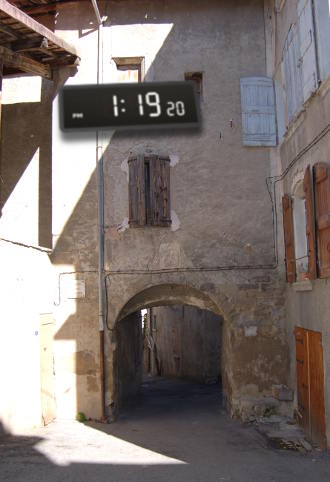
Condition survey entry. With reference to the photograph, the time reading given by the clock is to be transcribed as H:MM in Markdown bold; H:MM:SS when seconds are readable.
**1:19:20**
